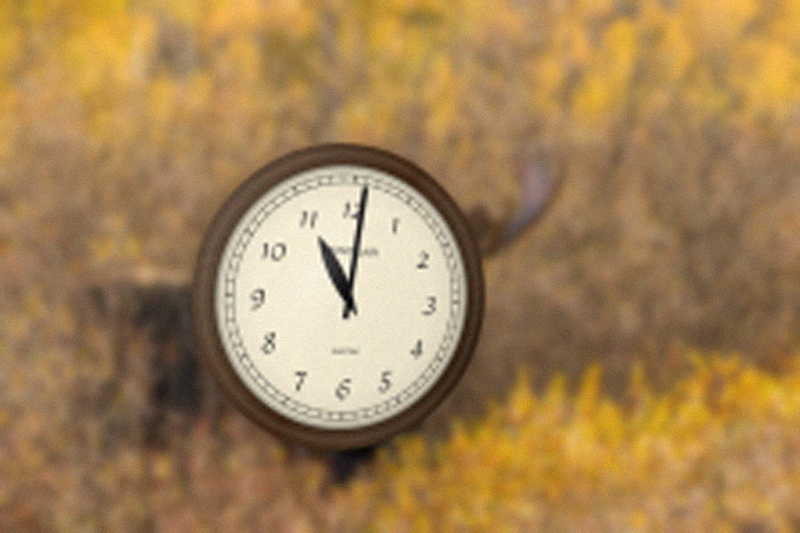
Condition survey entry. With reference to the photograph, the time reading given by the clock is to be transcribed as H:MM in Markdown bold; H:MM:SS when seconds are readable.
**11:01**
